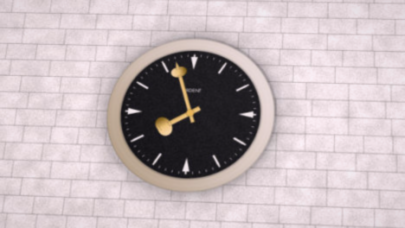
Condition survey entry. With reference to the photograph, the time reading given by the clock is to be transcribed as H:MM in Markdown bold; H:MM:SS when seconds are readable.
**7:57**
